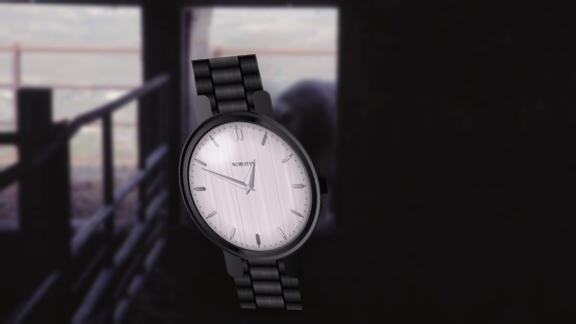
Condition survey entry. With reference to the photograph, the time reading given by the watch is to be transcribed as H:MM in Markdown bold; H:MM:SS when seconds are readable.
**12:49**
